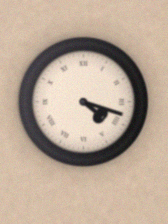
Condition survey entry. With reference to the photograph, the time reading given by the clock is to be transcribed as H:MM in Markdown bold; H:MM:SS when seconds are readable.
**4:18**
